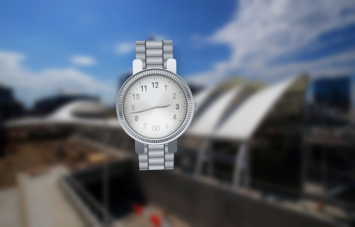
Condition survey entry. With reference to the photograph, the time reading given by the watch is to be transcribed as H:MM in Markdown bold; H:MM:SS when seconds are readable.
**2:43**
